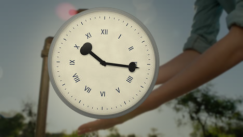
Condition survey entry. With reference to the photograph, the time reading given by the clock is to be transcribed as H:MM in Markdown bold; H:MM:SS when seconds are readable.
**10:16**
